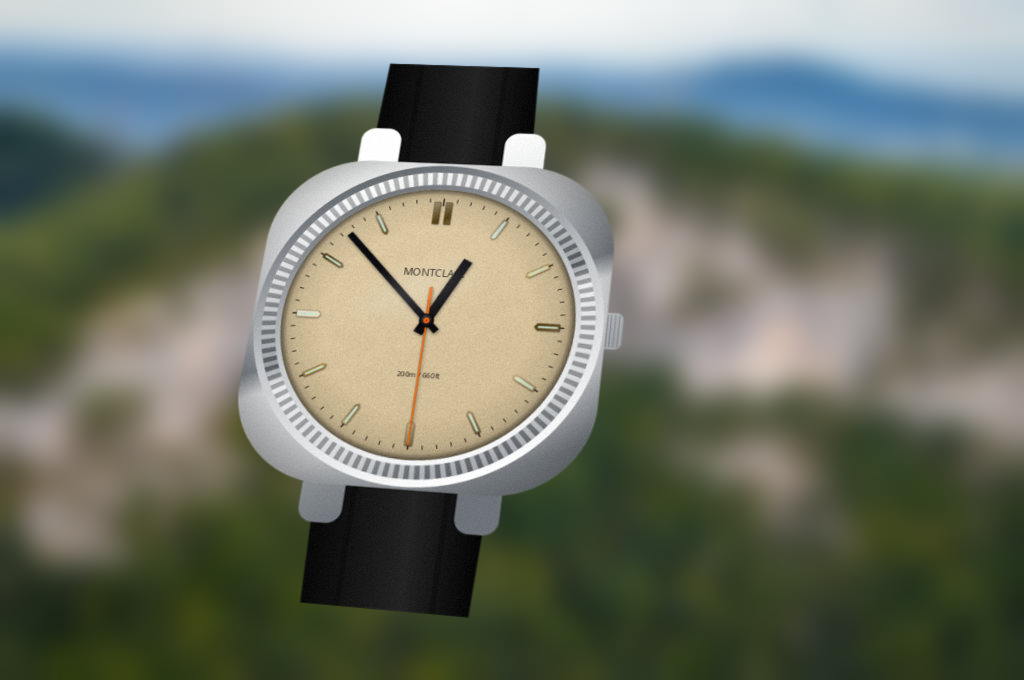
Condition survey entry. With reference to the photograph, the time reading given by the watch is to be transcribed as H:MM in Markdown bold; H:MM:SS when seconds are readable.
**12:52:30**
